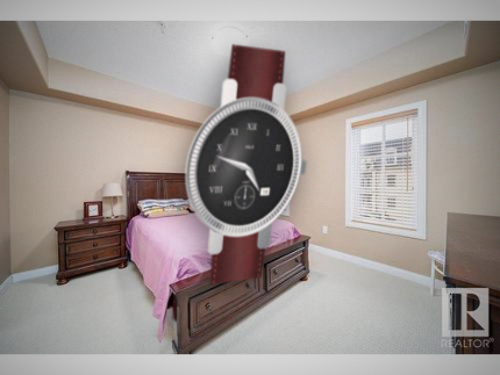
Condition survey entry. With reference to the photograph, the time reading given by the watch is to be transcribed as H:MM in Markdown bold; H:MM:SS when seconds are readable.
**4:48**
